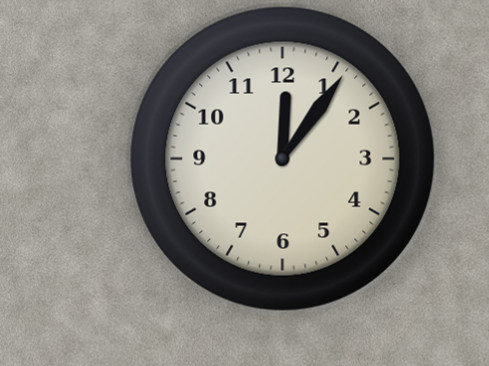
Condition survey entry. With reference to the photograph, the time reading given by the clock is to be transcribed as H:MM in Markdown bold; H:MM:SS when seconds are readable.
**12:06**
